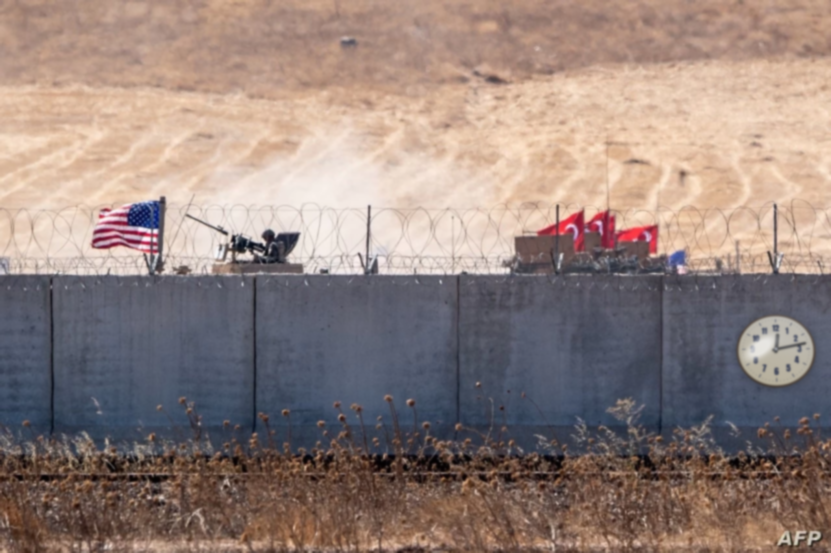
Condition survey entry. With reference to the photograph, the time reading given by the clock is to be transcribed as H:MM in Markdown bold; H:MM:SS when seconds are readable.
**12:13**
